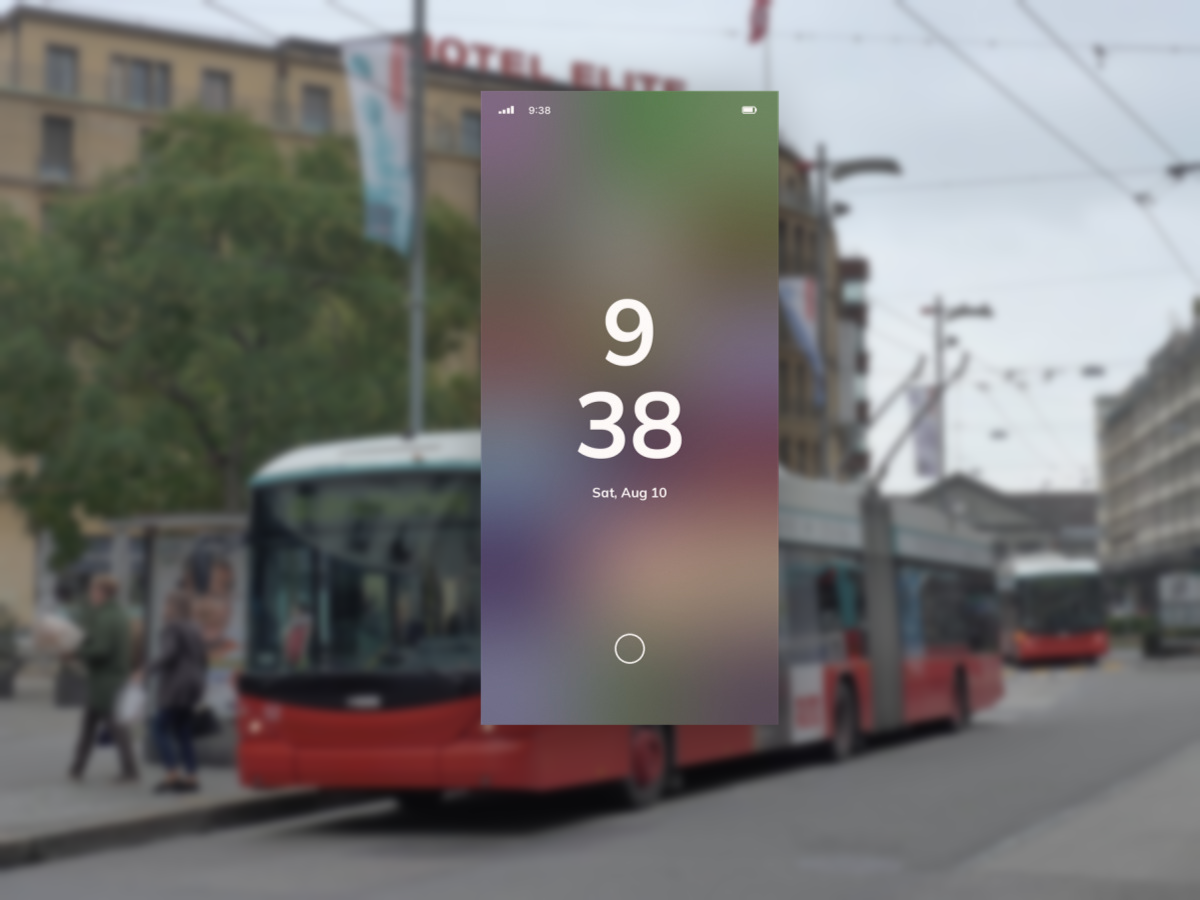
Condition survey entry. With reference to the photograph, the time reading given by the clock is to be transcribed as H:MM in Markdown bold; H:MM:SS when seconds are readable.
**9:38**
